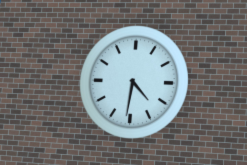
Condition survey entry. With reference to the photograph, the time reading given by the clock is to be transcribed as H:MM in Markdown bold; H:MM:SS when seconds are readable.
**4:31**
